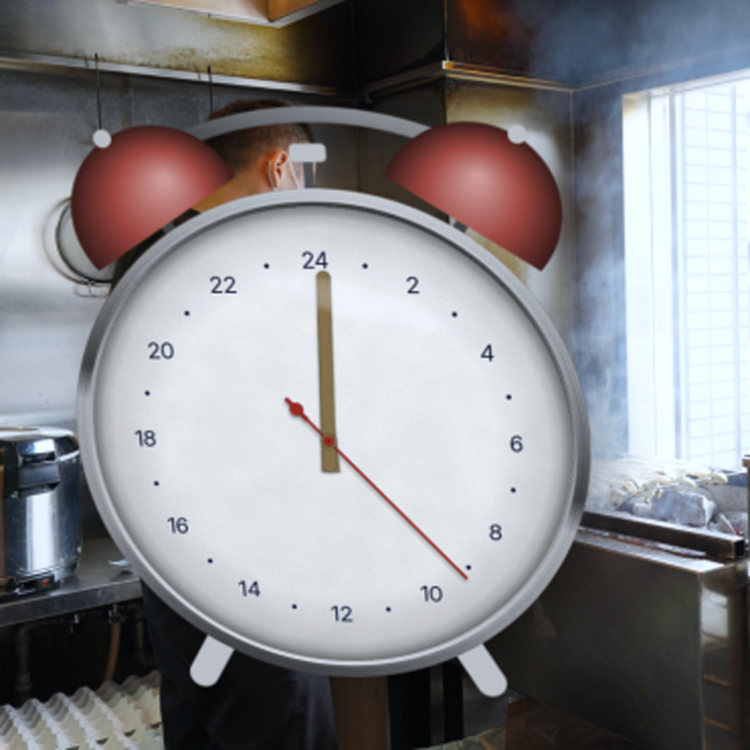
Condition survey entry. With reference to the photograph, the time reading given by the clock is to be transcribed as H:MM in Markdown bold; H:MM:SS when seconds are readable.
**0:00:23**
